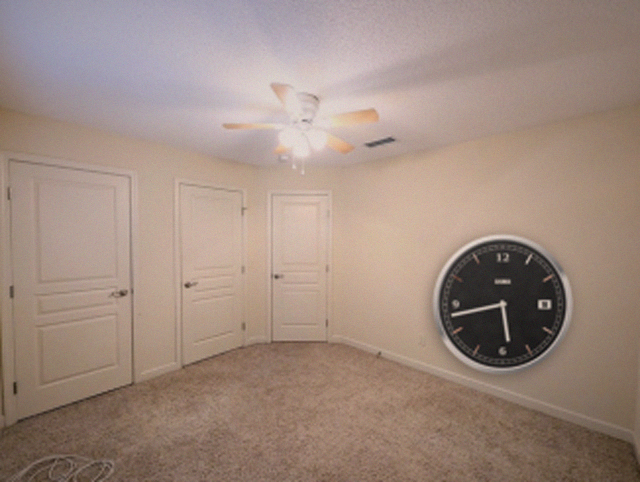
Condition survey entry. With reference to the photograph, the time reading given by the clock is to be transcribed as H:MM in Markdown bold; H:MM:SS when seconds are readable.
**5:43**
